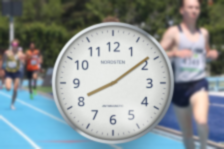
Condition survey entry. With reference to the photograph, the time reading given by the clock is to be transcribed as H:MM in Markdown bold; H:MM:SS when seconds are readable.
**8:09**
